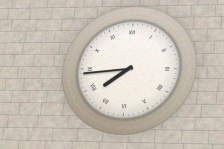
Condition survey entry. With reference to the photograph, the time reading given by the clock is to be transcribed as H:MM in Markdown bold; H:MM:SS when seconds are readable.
**7:44**
